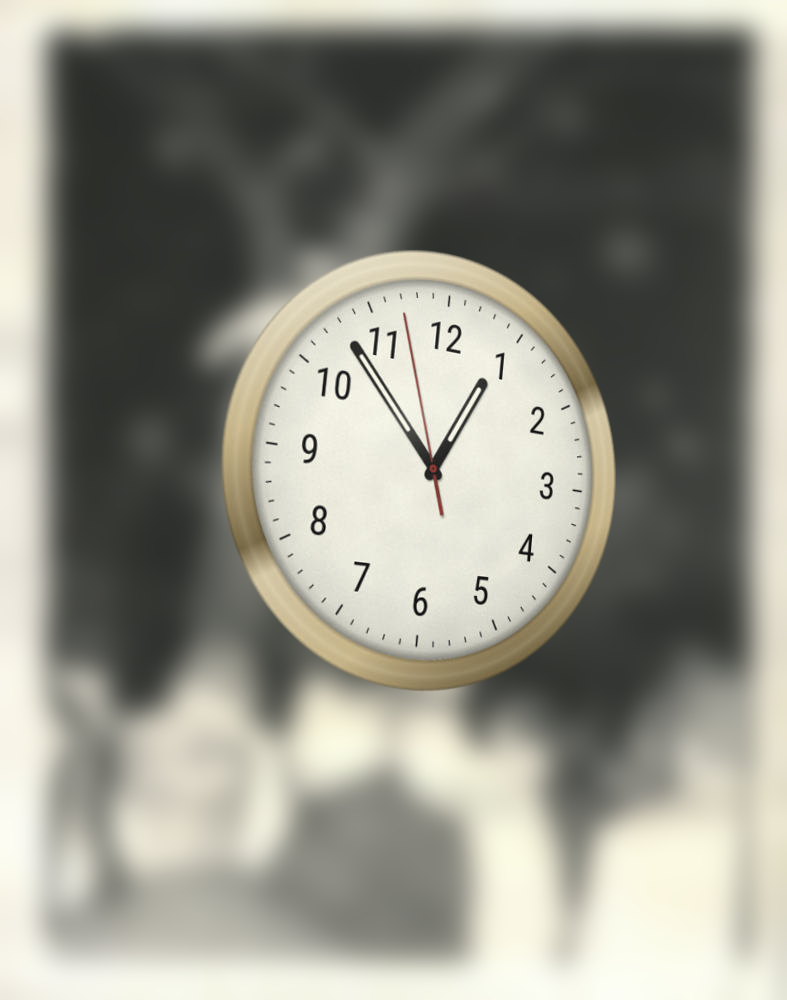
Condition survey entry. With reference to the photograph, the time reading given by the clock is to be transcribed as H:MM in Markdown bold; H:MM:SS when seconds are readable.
**12:52:57**
